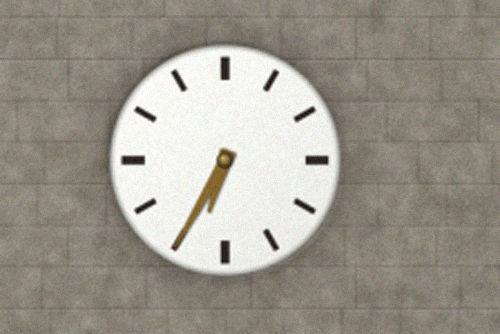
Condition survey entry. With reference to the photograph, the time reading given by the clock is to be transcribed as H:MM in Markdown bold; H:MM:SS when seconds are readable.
**6:35**
